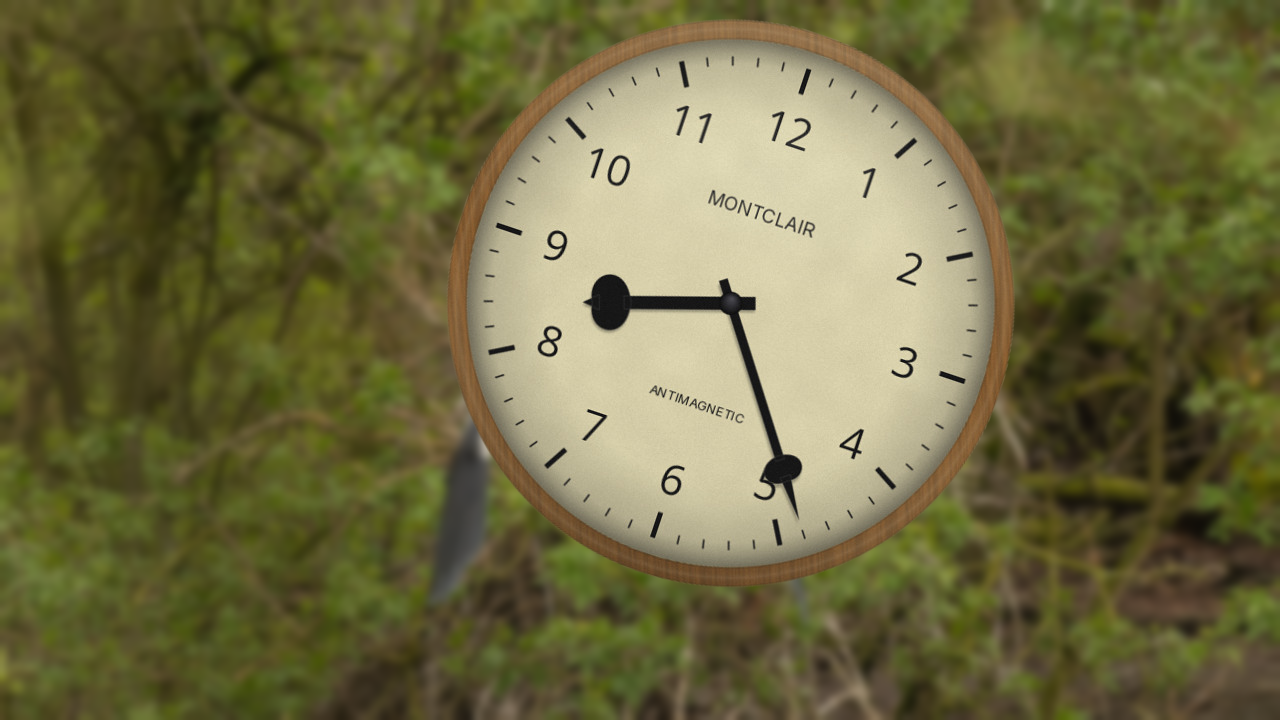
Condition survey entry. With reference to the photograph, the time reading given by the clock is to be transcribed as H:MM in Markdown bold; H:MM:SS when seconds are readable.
**8:24**
